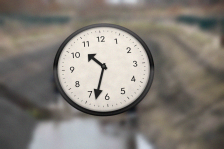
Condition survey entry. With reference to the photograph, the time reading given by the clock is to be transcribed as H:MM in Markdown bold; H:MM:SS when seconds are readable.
**10:33**
